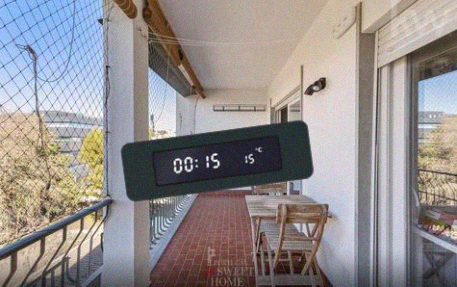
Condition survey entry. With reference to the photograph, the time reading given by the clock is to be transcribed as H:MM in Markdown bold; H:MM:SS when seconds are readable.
**0:15**
